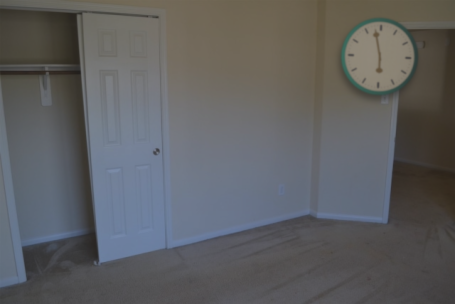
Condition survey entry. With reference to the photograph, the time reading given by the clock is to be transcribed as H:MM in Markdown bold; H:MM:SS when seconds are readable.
**5:58**
